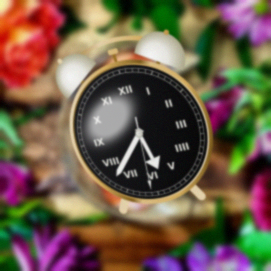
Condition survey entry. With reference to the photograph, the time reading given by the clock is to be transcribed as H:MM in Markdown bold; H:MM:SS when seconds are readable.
**5:37:31**
